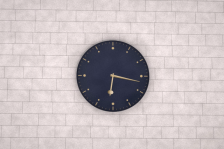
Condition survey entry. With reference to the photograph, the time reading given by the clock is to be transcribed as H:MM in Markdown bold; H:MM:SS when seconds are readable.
**6:17**
